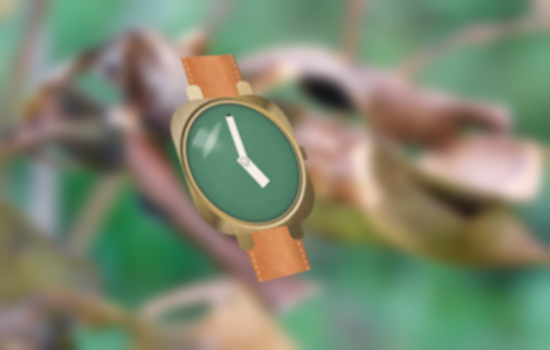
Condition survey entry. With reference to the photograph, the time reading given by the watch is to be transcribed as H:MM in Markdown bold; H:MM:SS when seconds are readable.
**5:00**
